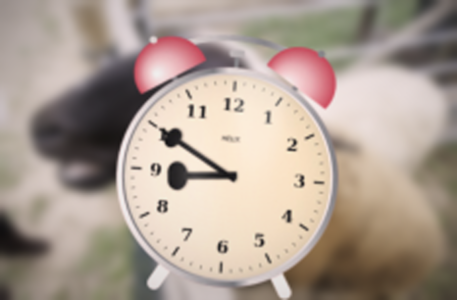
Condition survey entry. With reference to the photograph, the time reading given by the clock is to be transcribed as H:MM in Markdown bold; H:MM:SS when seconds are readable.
**8:50**
